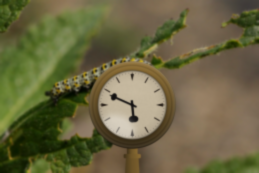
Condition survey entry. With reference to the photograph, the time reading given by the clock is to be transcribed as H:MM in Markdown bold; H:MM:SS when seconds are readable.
**5:49**
